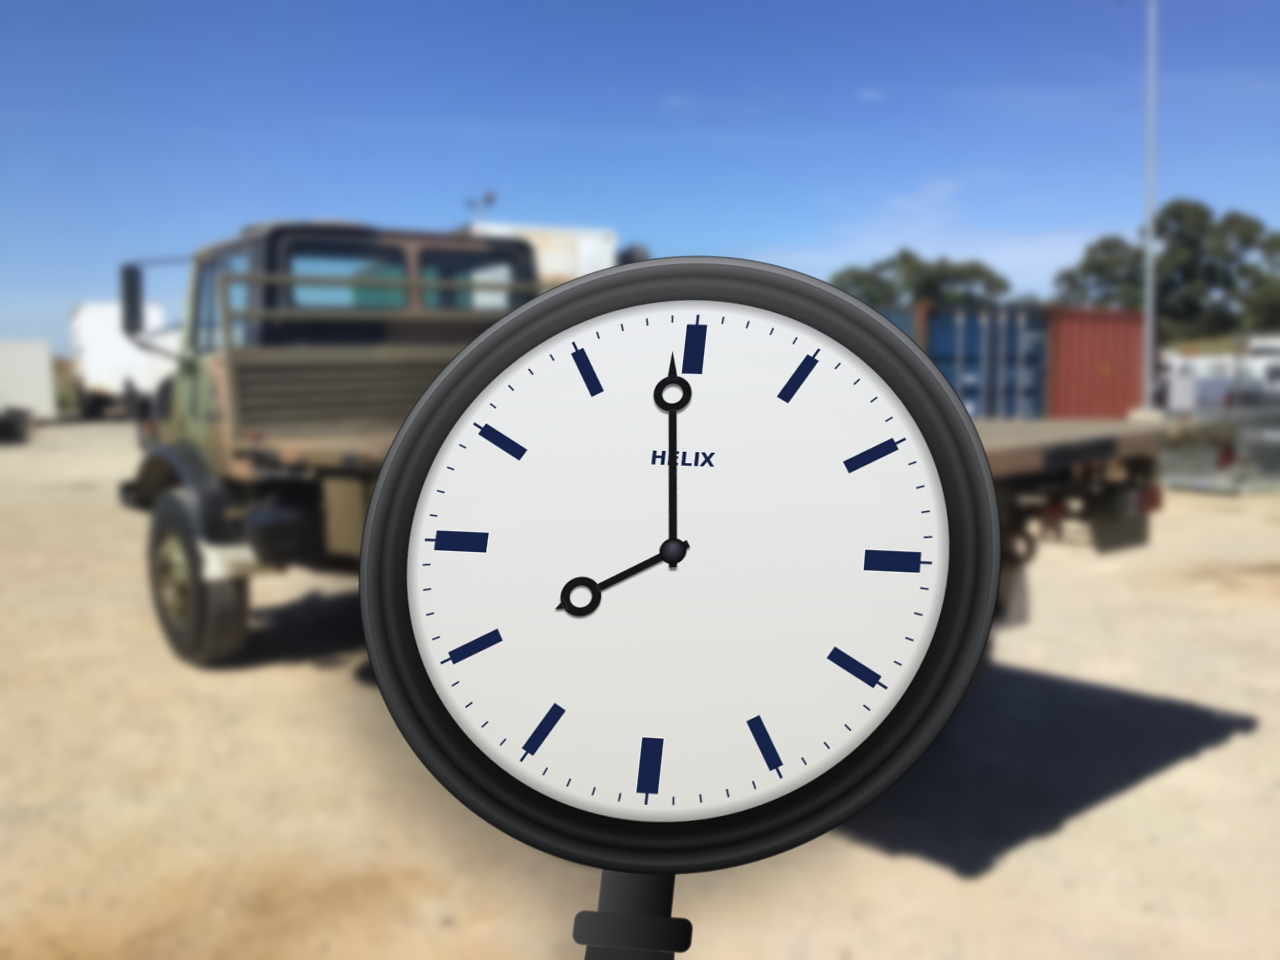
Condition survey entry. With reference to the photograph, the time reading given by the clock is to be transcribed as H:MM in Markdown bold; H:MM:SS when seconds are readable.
**7:59**
